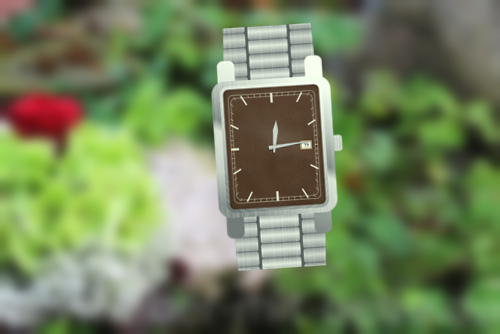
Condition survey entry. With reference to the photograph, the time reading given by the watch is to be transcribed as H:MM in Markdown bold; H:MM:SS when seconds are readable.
**12:14**
